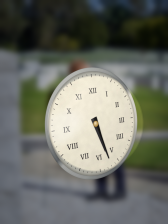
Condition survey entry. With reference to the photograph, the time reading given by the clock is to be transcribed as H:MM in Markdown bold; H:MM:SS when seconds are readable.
**5:27**
